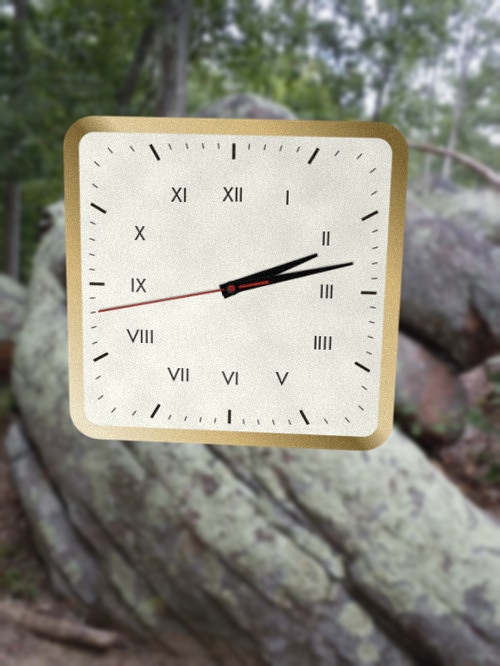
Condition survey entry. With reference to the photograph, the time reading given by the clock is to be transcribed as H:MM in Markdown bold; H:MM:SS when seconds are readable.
**2:12:43**
